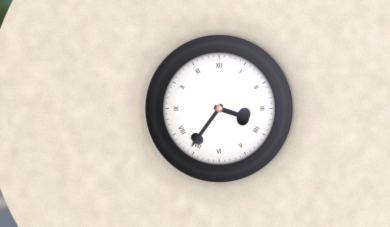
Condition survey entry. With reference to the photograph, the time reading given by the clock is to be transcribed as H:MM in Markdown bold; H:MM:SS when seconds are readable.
**3:36**
